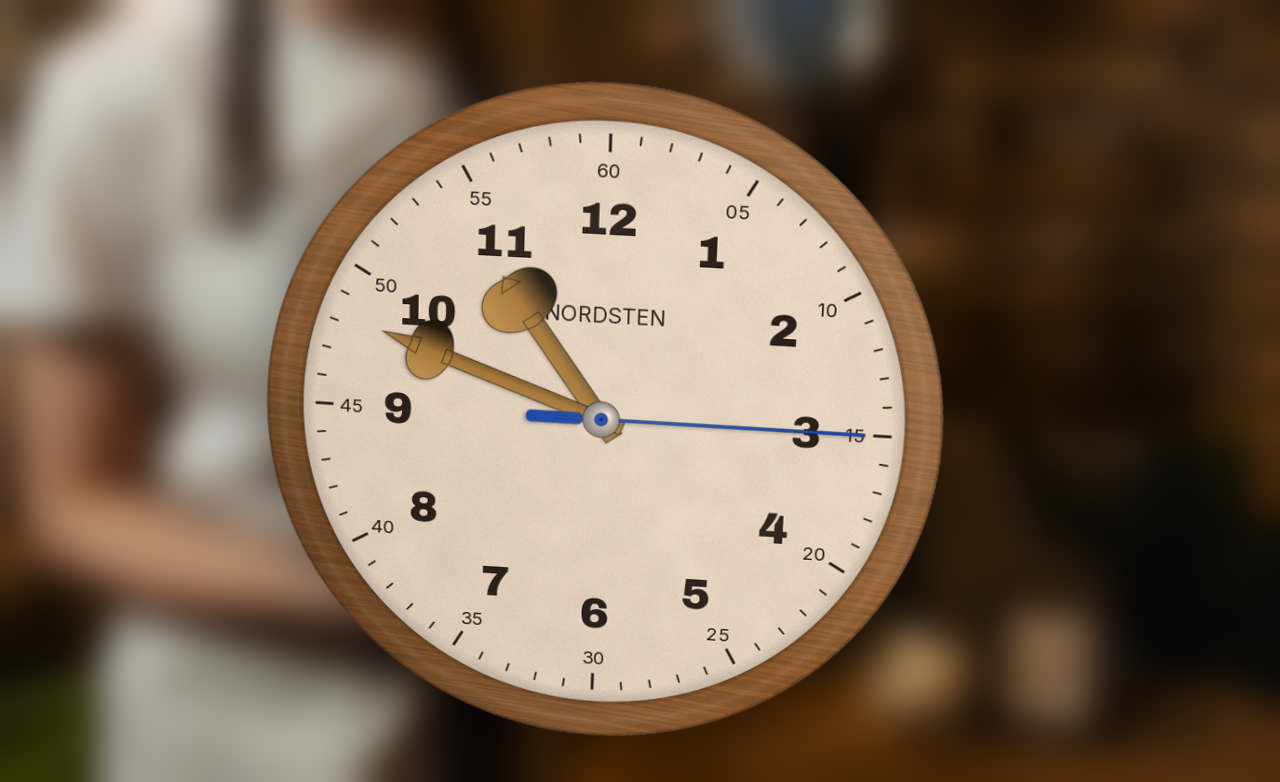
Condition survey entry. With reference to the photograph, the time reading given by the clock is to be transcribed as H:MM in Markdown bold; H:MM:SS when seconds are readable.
**10:48:15**
